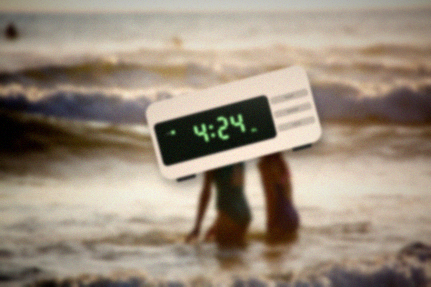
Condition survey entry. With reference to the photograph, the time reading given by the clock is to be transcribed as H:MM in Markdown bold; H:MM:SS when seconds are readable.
**4:24**
